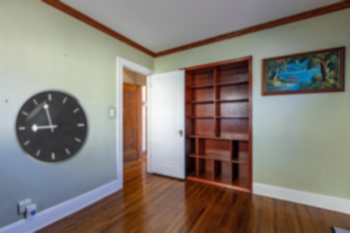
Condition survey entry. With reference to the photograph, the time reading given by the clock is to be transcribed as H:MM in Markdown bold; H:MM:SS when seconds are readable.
**8:58**
